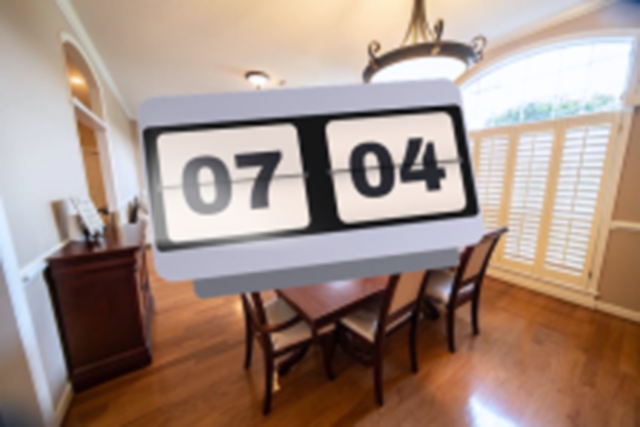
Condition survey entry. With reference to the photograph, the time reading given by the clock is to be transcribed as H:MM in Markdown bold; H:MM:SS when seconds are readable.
**7:04**
